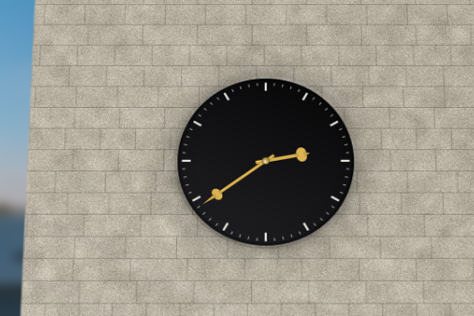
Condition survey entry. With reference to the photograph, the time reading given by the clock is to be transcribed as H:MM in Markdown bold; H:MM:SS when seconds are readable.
**2:39**
